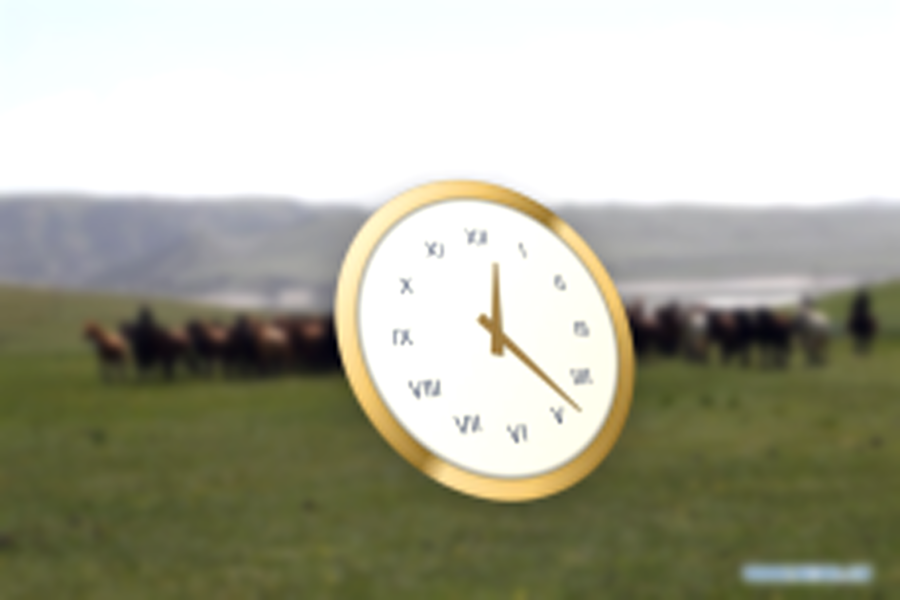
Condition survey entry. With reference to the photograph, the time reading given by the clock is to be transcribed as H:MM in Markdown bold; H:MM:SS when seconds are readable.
**12:23**
